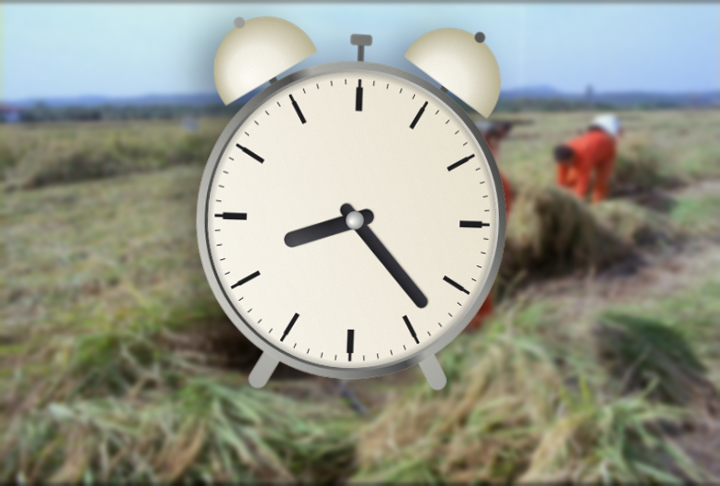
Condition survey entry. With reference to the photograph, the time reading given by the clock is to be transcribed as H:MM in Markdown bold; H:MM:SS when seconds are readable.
**8:23**
